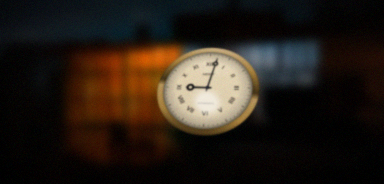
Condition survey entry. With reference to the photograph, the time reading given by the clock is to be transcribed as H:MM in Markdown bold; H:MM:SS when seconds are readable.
**9:02**
